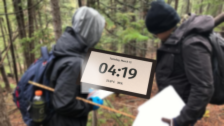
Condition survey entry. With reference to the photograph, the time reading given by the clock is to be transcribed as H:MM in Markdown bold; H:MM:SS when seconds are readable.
**4:19**
